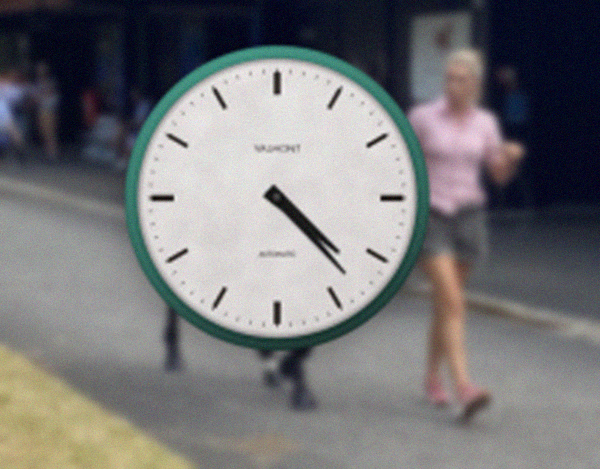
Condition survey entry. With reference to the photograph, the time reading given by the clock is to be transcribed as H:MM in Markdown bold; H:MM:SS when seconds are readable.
**4:23**
